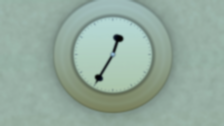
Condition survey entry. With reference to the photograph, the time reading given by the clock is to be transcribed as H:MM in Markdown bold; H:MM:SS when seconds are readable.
**12:35**
